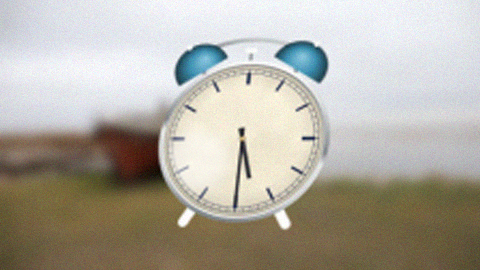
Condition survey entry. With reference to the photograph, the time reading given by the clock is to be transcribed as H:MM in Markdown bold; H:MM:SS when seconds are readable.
**5:30**
